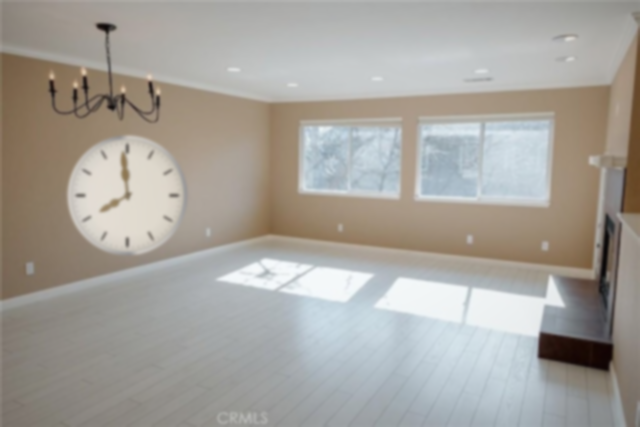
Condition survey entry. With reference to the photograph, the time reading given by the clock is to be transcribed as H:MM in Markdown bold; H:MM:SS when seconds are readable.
**7:59**
